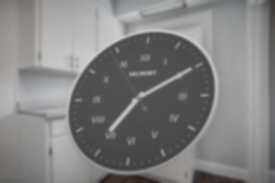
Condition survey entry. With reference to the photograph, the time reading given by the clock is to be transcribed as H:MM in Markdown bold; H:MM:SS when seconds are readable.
**7:09:54**
